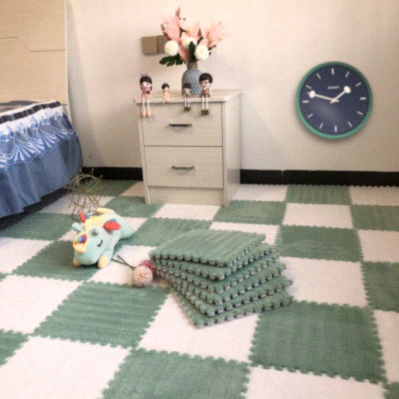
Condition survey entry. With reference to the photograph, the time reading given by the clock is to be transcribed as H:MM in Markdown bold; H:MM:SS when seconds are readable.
**1:48**
